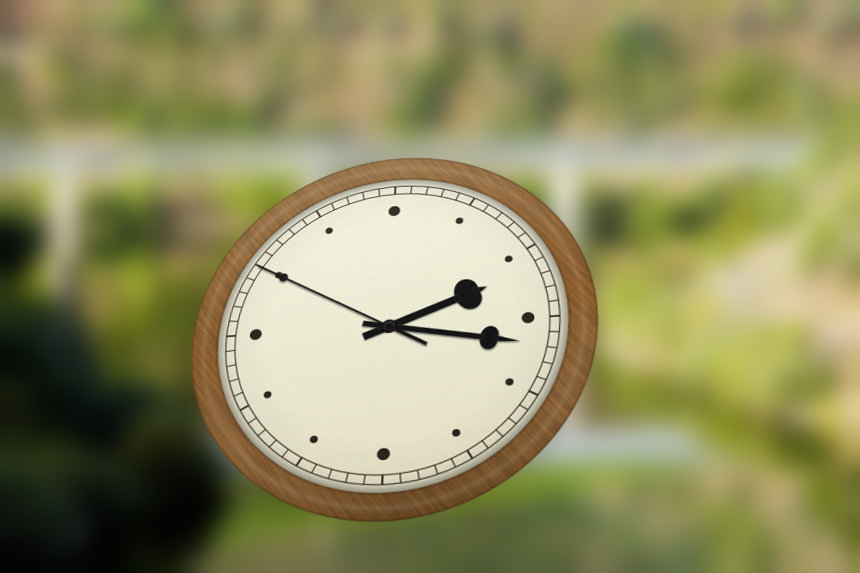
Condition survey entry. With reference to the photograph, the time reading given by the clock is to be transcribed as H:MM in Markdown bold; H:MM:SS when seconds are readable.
**2:16:50**
